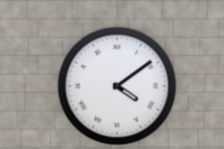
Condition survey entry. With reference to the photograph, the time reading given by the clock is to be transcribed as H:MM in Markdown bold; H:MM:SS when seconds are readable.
**4:09**
